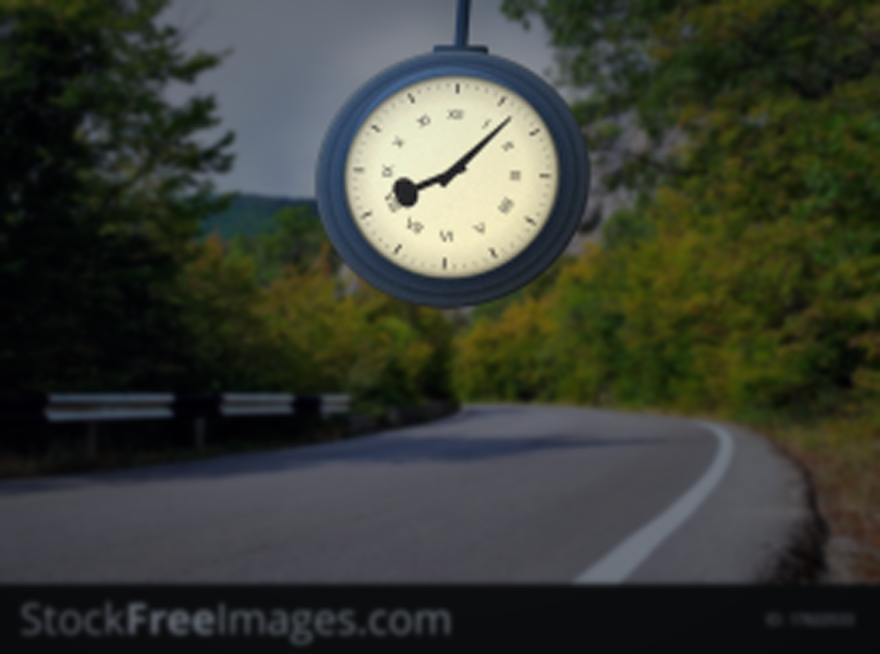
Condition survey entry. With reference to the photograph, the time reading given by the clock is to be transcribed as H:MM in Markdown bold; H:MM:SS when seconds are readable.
**8:07**
